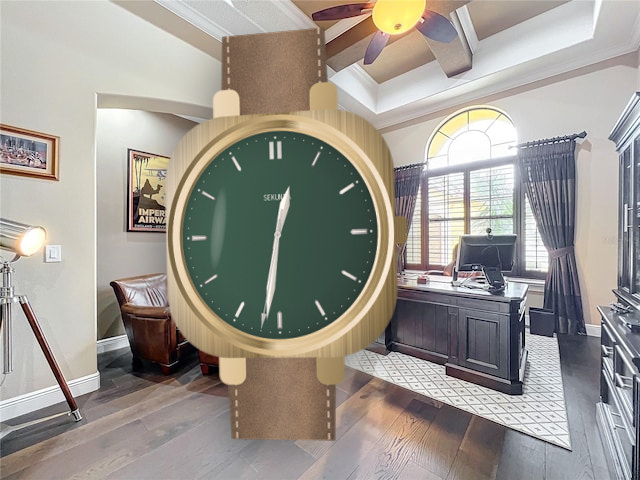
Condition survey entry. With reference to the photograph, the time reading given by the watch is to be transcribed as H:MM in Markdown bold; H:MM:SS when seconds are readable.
**12:31:32**
